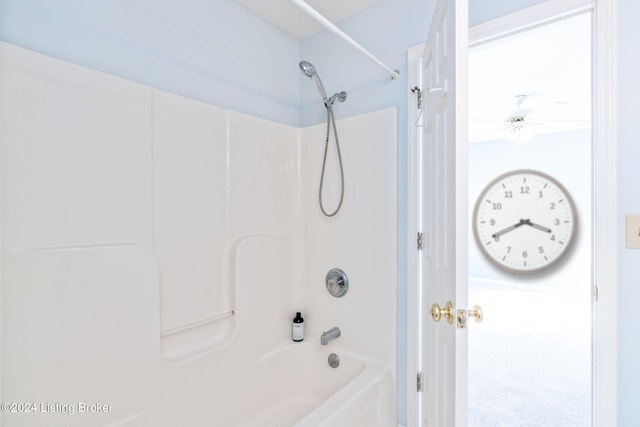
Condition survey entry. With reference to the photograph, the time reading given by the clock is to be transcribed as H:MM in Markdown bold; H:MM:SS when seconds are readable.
**3:41**
